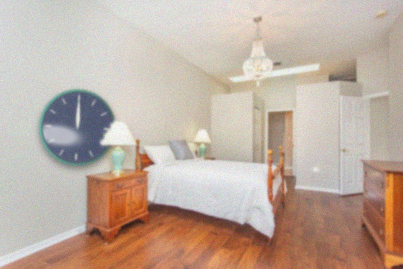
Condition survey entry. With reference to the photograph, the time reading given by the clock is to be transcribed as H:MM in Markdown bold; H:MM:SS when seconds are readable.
**12:00**
